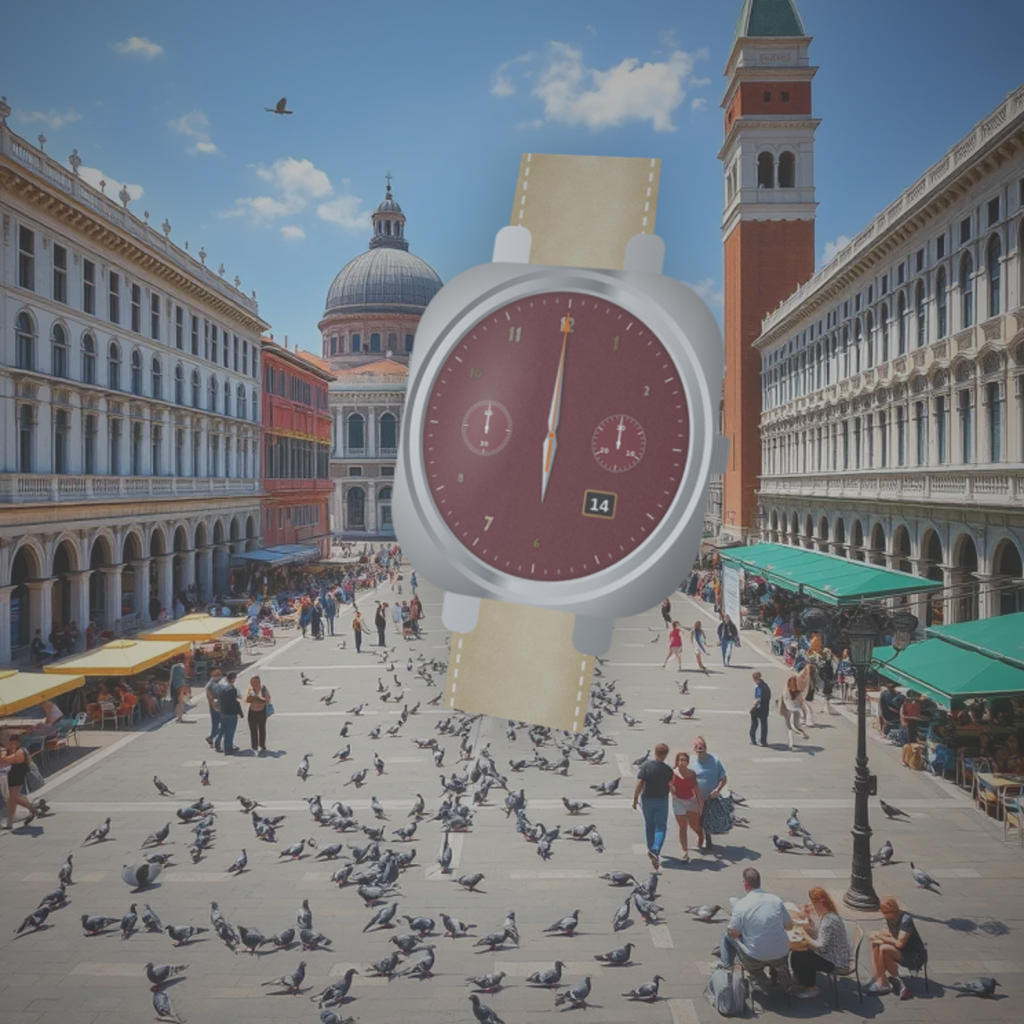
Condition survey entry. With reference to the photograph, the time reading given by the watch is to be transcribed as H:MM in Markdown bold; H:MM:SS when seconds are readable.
**6:00**
